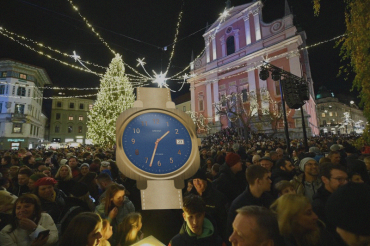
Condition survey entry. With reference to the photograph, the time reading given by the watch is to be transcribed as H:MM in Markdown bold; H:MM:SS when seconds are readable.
**1:33**
